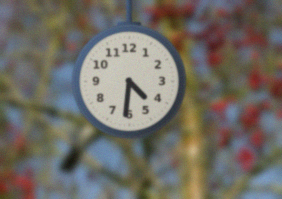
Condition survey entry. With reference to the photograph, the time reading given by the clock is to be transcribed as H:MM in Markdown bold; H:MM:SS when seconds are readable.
**4:31**
